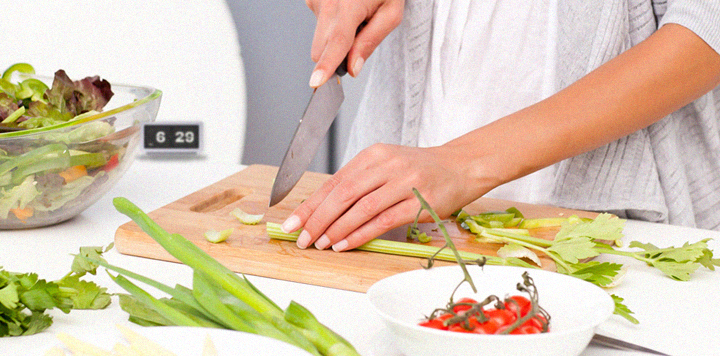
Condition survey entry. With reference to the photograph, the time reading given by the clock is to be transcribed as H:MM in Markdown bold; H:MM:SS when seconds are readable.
**6:29**
